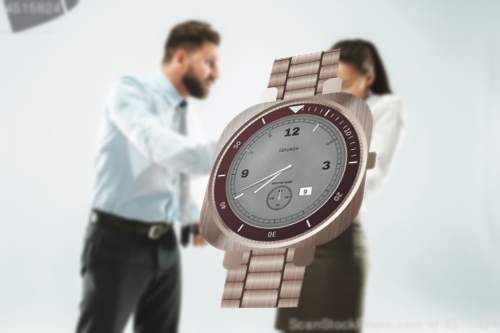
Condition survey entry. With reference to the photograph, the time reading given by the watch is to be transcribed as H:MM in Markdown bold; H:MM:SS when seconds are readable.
**7:41**
